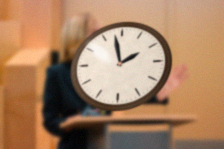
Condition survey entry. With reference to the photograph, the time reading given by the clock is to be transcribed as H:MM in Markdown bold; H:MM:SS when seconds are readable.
**1:58**
